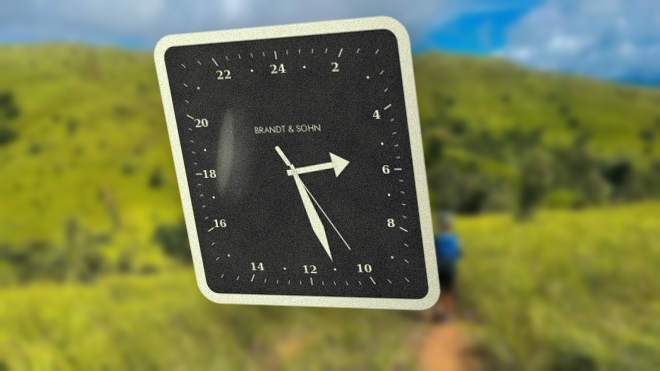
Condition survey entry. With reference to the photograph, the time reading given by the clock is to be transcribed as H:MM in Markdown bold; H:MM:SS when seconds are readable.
**5:27:25**
